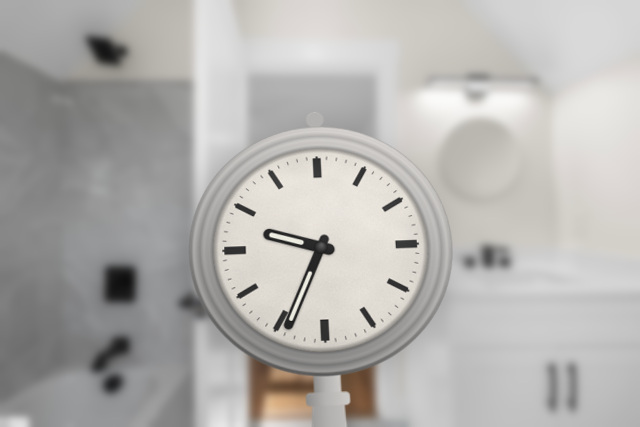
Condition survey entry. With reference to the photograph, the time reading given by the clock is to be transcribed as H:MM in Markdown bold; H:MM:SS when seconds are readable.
**9:34**
